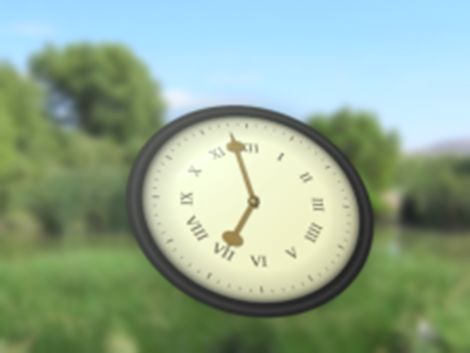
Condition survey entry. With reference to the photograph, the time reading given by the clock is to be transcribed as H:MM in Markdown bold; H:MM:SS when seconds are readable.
**6:58**
